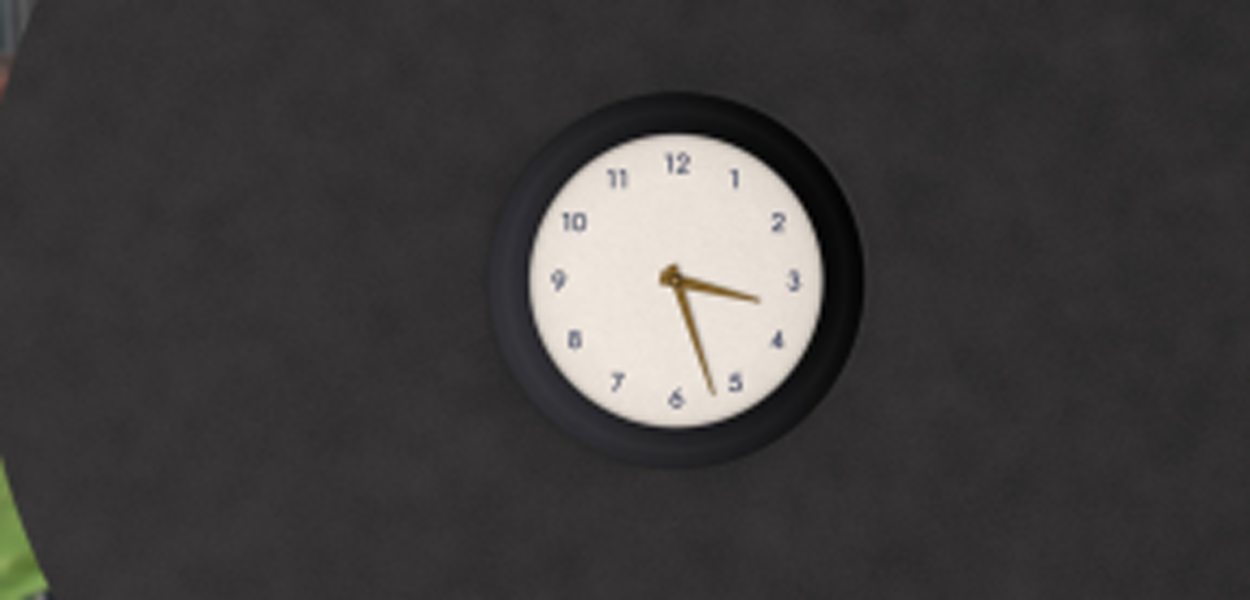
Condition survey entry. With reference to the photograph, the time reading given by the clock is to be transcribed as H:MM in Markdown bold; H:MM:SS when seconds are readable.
**3:27**
